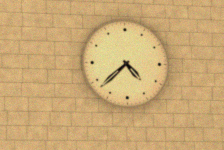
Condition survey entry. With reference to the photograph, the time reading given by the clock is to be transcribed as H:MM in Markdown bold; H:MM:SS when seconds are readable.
**4:38**
